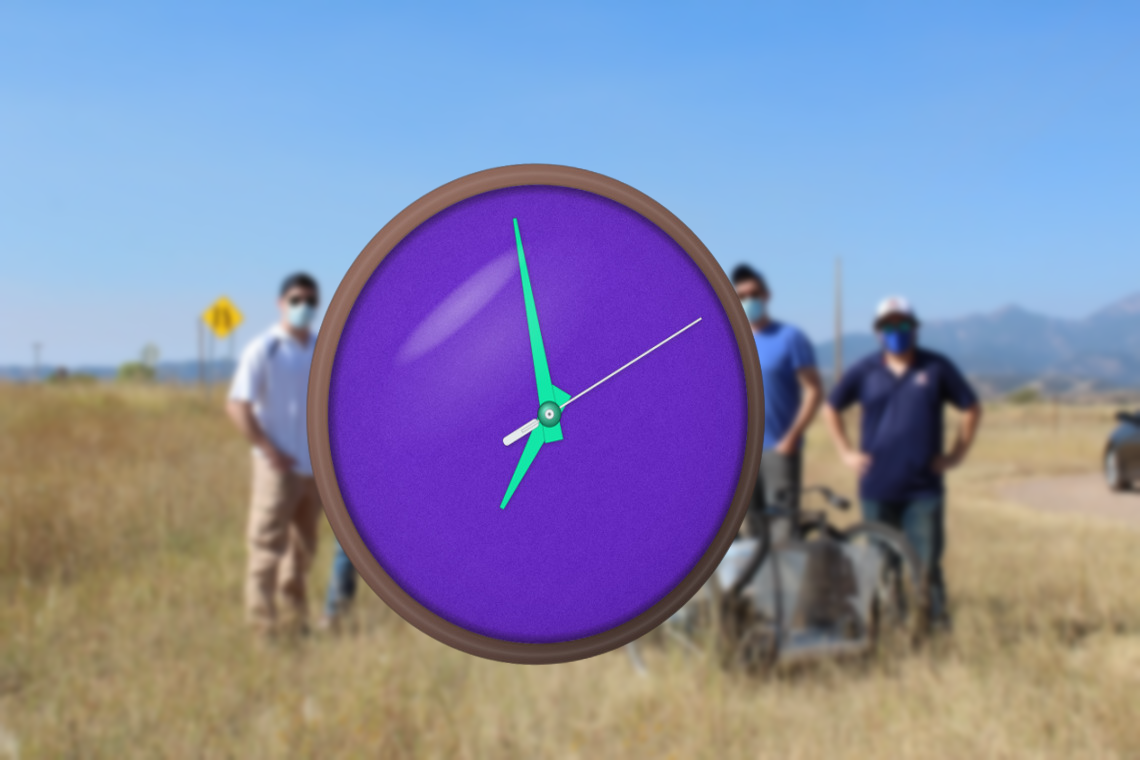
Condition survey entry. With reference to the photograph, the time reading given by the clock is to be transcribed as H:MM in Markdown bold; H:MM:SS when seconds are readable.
**6:58:10**
